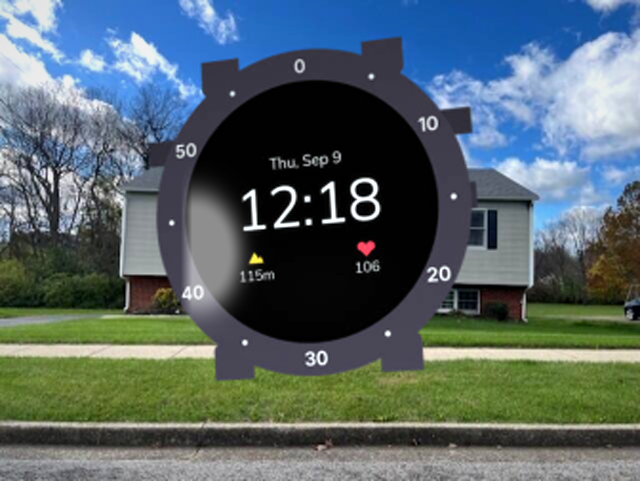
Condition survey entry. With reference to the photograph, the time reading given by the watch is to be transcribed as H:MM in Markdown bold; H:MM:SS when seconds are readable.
**12:18**
